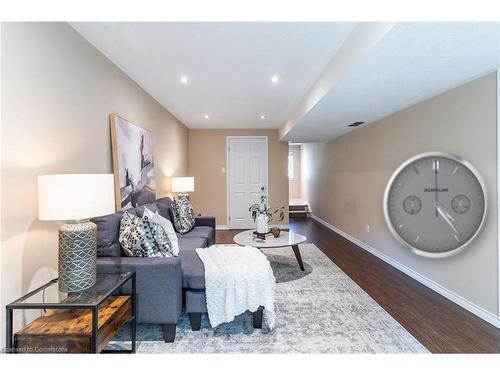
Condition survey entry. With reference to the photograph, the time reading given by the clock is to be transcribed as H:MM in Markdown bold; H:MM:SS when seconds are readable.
**4:24**
